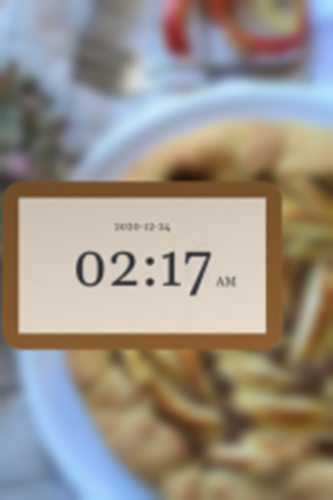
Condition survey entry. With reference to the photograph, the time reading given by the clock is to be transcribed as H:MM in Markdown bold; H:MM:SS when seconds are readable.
**2:17**
